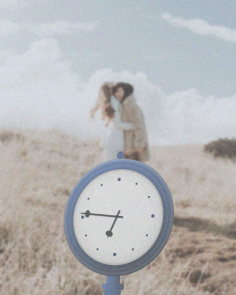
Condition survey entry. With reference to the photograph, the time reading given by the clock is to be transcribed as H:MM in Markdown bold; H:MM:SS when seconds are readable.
**6:46**
